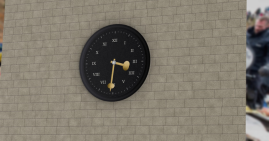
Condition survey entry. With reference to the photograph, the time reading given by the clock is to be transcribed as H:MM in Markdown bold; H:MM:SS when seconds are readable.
**3:31**
